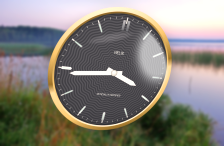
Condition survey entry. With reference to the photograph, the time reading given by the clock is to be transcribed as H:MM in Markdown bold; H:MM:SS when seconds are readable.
**3:44**
